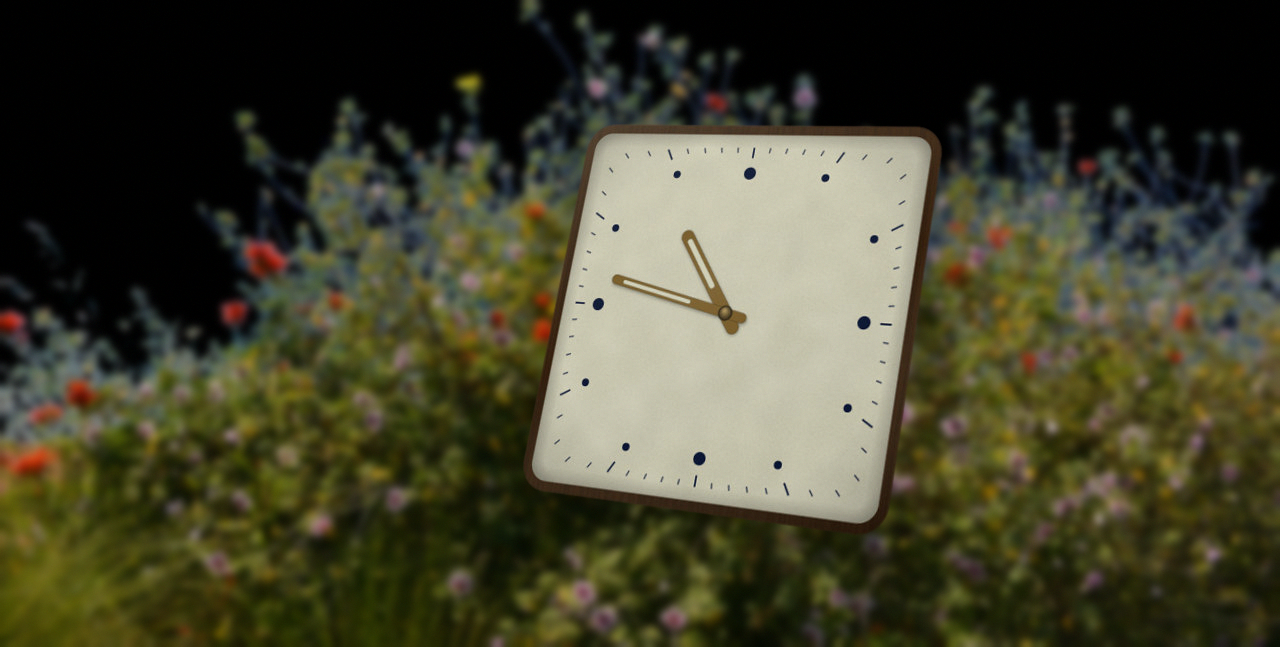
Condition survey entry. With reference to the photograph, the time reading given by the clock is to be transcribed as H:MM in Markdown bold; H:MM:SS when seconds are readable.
**10:47**
